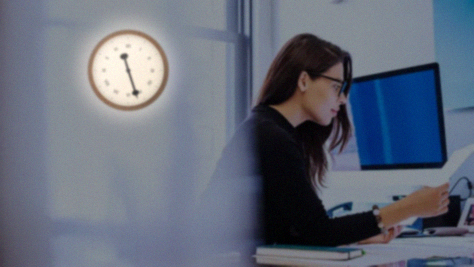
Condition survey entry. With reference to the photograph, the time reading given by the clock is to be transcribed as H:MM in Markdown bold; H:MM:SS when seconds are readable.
**11:27**
